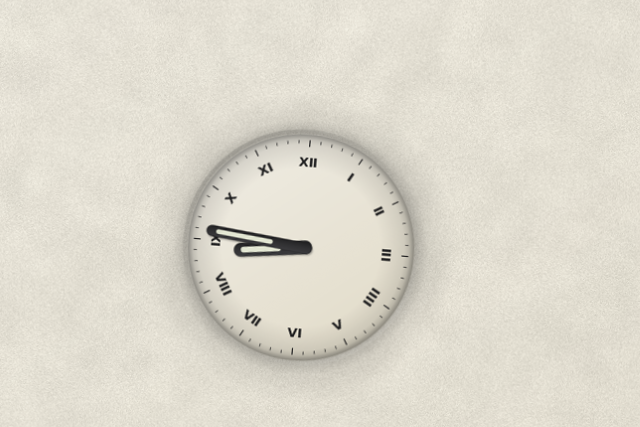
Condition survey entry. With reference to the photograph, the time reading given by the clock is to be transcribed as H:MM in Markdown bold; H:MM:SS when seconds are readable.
**8:46**
